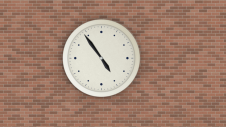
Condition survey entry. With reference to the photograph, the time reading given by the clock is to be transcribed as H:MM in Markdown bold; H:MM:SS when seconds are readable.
**4:54**
